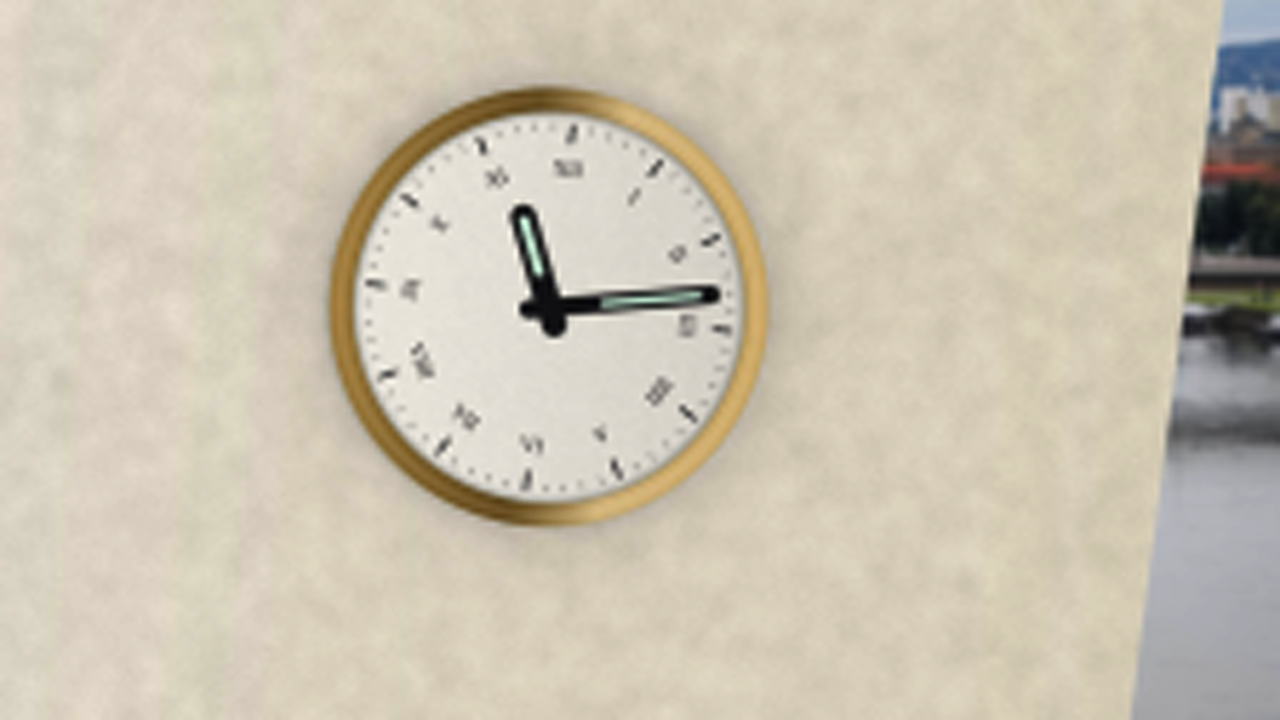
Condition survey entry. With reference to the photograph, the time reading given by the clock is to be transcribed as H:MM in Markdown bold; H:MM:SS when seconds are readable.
**11:13**
